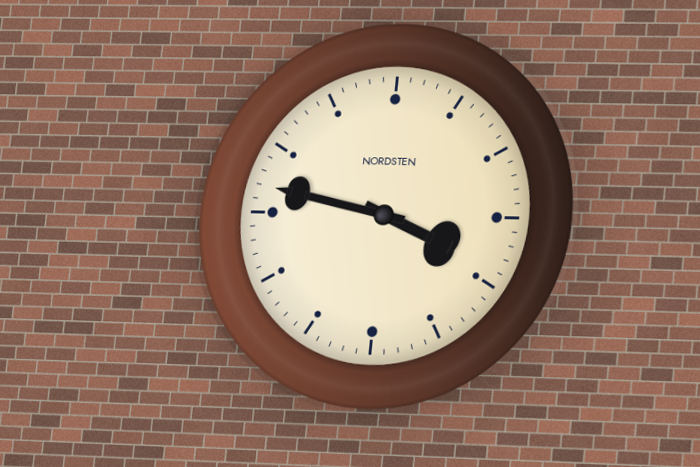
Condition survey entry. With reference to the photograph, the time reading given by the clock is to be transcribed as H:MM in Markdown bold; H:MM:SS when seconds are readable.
**3:47**
